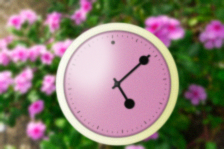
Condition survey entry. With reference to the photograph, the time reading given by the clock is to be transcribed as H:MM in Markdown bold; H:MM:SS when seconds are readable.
**5:09**
